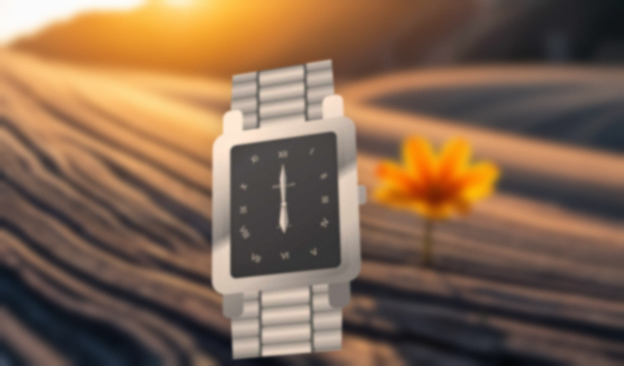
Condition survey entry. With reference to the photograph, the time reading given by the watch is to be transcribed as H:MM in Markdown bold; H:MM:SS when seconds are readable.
**6:00**
